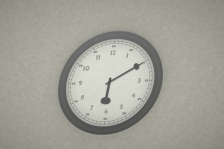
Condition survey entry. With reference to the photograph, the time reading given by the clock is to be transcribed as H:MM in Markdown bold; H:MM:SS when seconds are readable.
**6:10**
